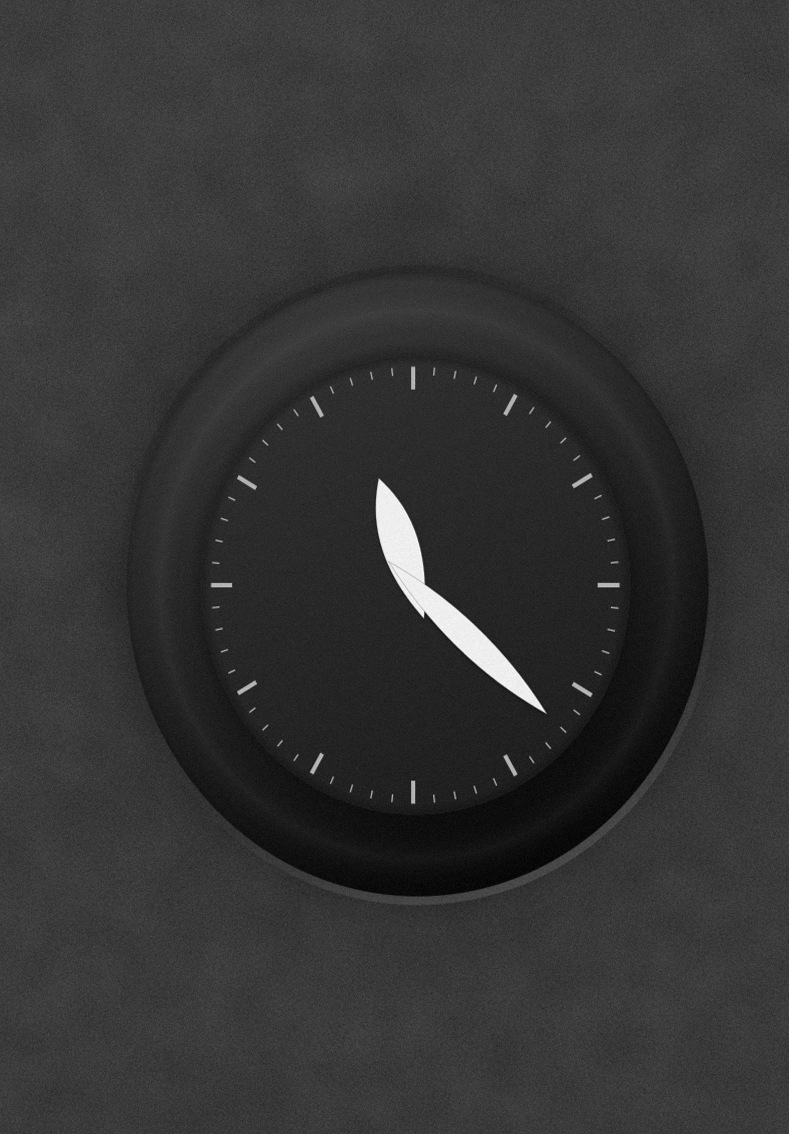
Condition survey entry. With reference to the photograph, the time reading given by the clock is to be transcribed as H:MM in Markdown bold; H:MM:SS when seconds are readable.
**11:22**
